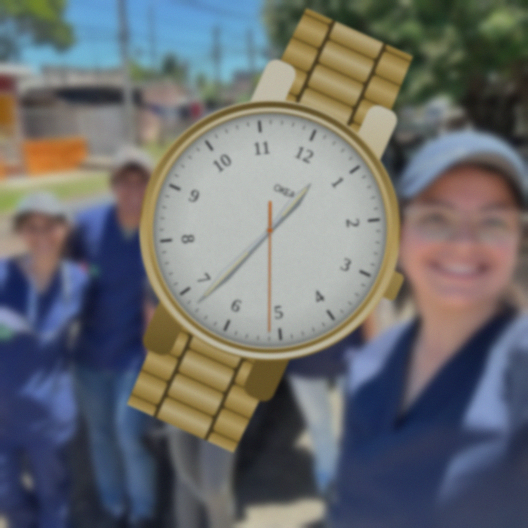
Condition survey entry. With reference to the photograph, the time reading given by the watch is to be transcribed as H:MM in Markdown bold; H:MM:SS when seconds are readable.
**12:33:26**
